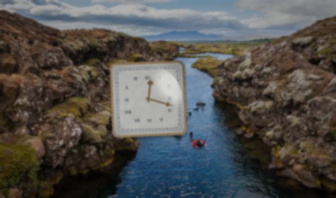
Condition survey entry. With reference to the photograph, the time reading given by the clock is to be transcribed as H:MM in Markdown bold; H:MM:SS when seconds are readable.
**12:18**
